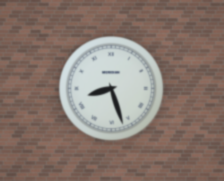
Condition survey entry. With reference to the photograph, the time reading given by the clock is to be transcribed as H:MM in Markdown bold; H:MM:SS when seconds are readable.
**8:27**
